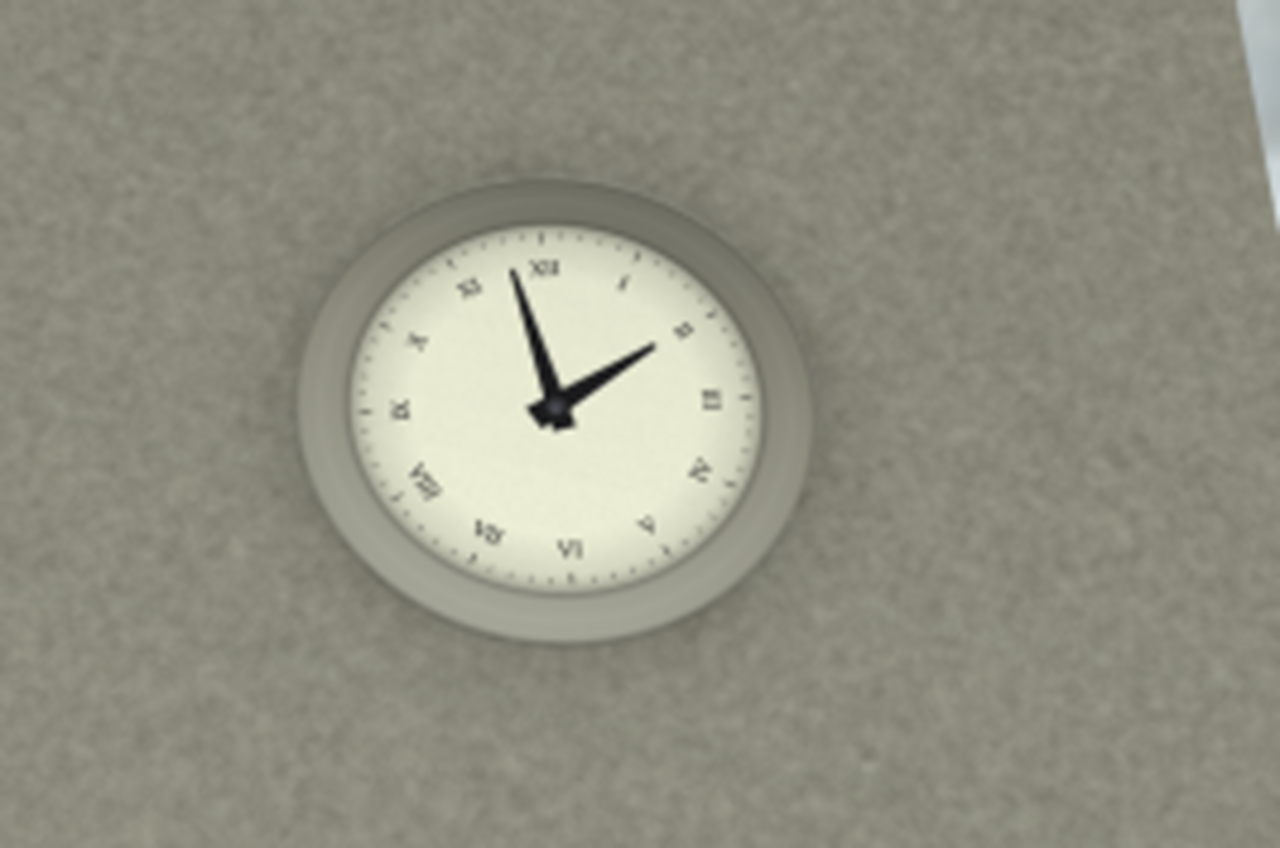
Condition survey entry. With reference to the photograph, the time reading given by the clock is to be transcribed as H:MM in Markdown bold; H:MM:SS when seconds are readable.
**1:58**
